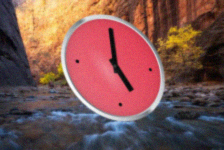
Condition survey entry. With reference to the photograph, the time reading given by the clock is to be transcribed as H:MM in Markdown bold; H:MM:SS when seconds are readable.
**5:00**
